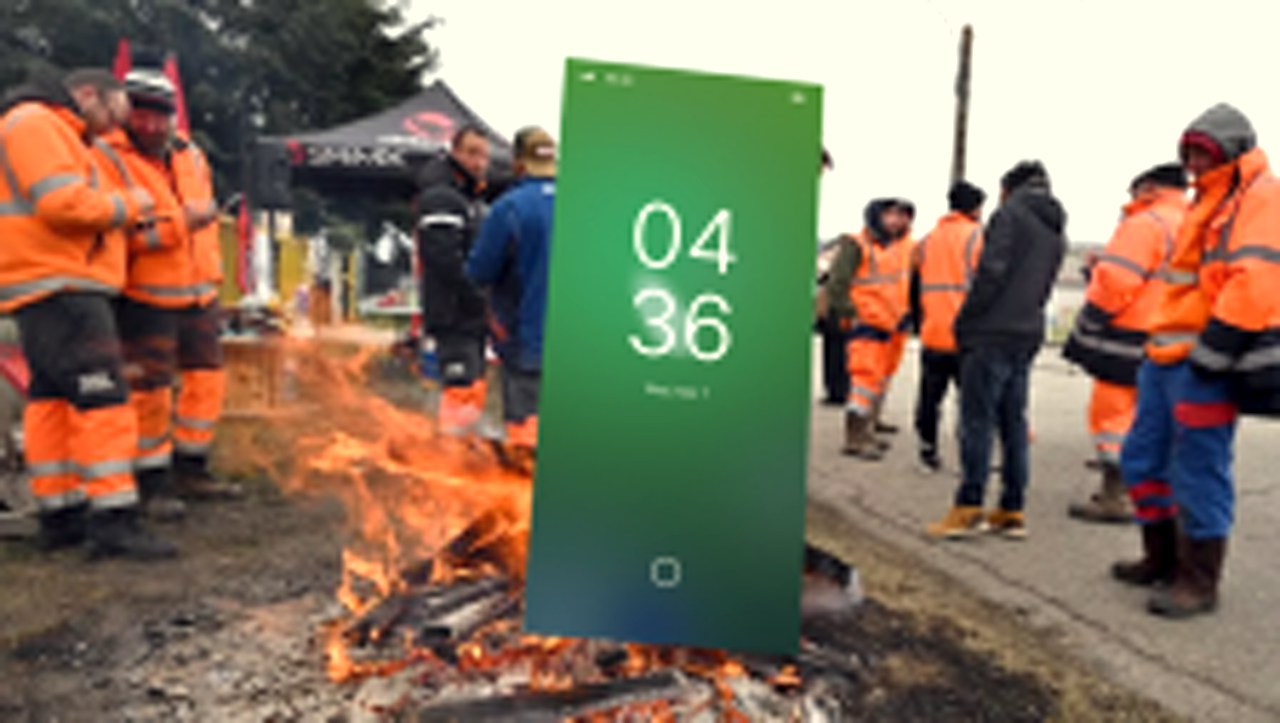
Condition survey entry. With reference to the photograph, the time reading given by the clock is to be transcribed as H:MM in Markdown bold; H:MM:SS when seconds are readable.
**4:36**
